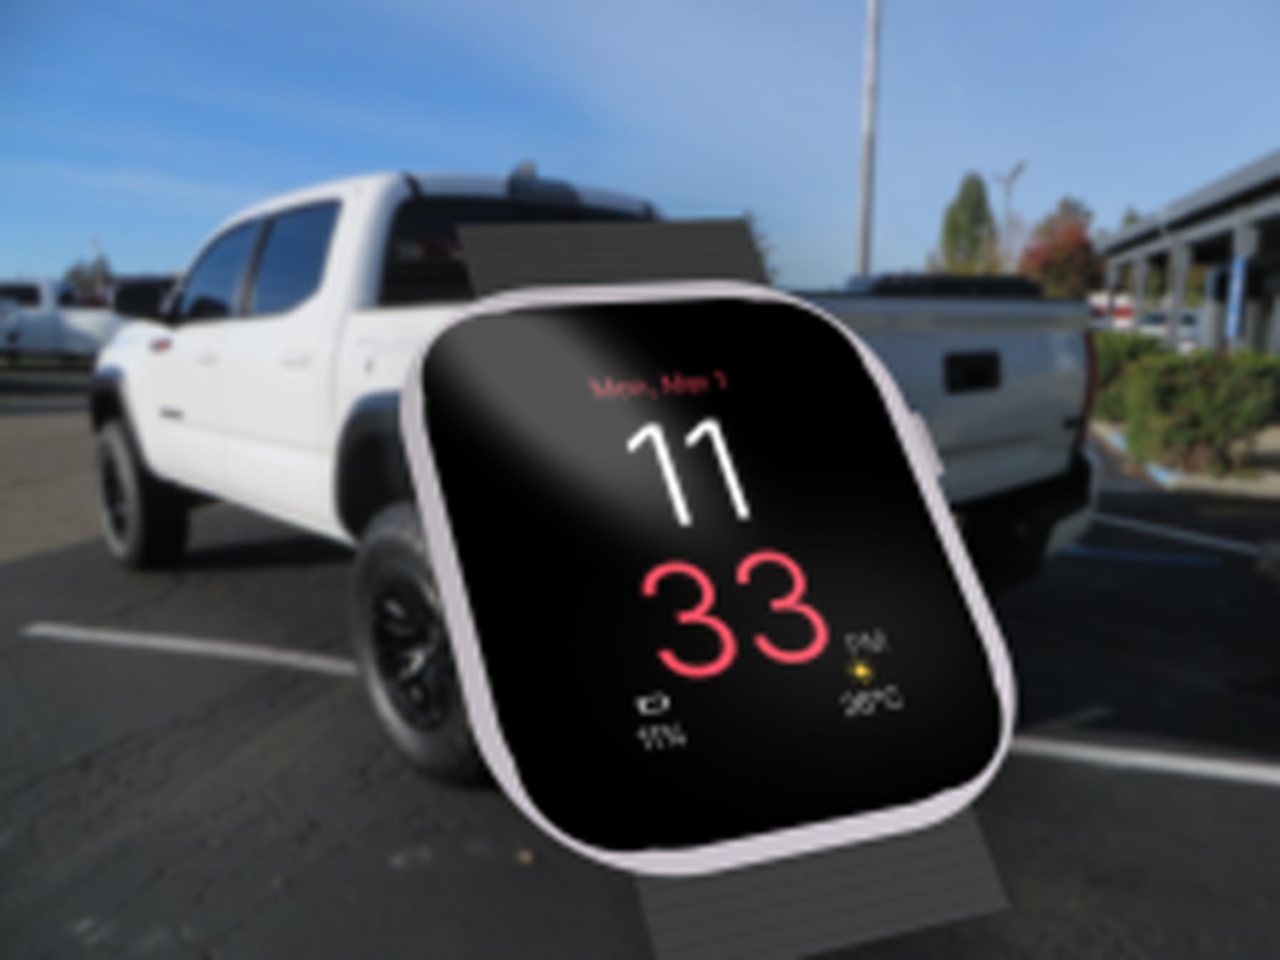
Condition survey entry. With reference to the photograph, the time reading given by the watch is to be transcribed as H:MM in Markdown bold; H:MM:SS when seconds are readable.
**11:33**
